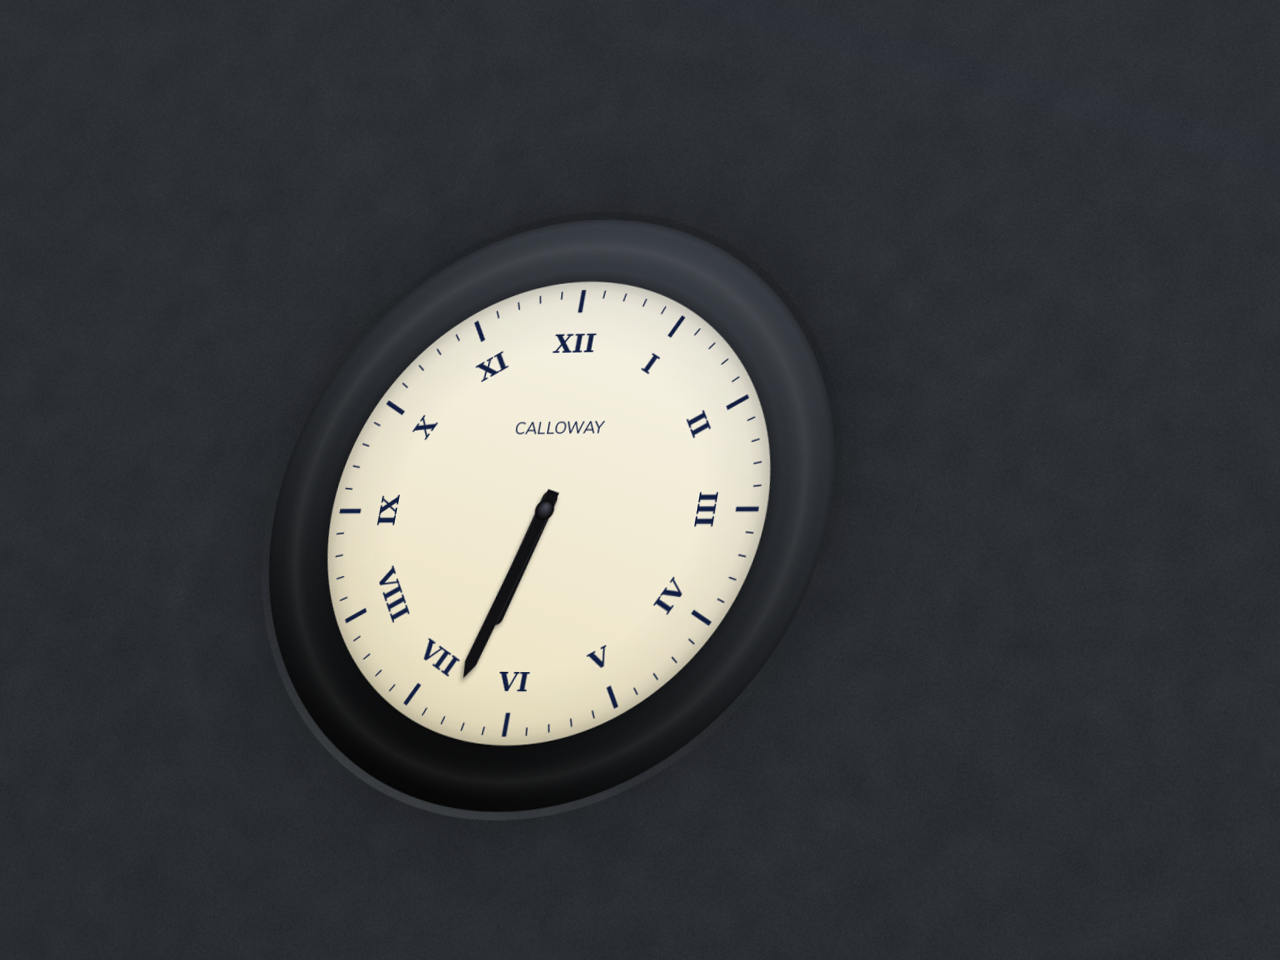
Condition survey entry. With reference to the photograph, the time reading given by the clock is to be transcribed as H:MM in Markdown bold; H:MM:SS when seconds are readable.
**6:33**
